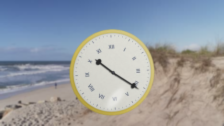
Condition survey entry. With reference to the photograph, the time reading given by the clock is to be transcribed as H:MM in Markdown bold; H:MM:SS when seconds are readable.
**10:21**
